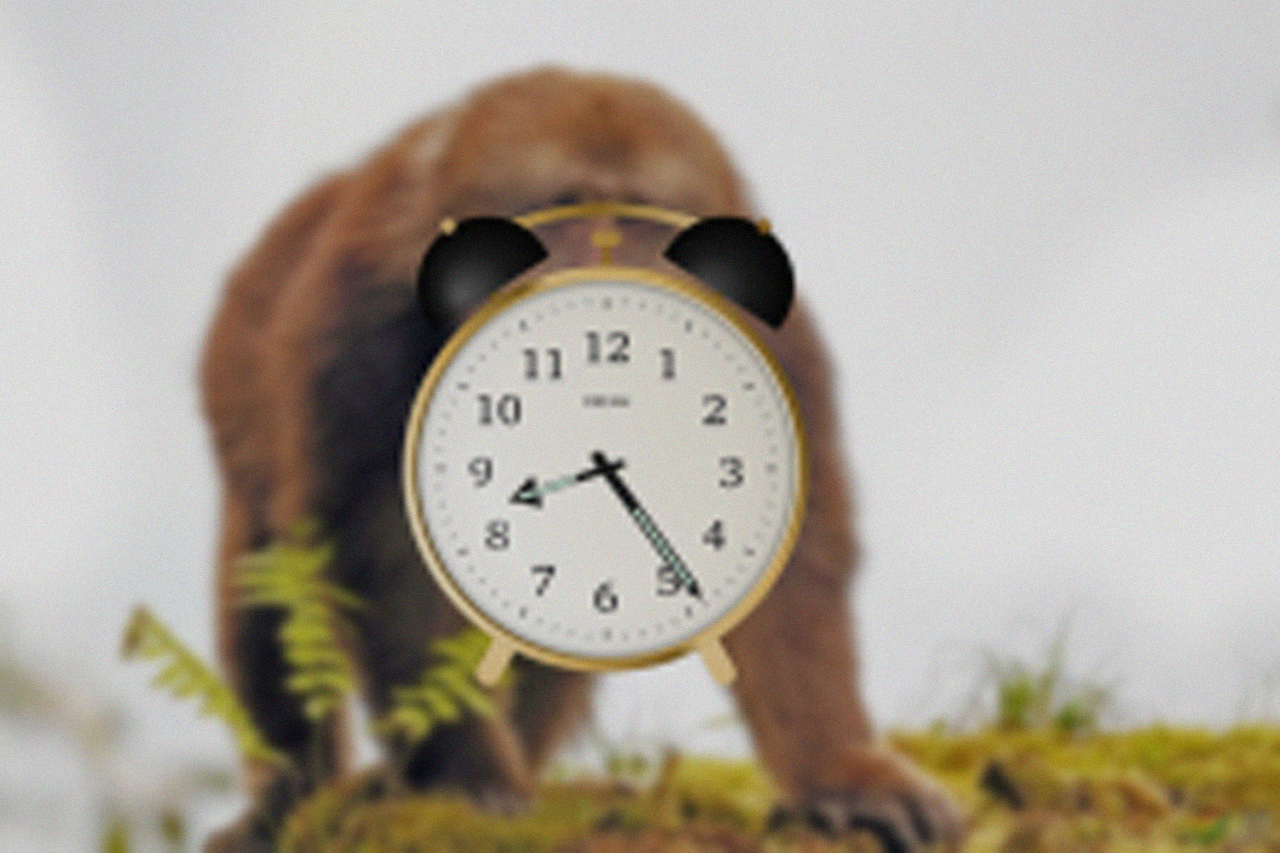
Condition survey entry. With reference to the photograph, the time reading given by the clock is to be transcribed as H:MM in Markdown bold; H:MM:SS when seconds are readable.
**8:24**
